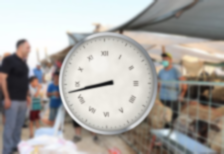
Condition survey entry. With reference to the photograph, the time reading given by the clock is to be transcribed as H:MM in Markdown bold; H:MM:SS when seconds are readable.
**8:43**
